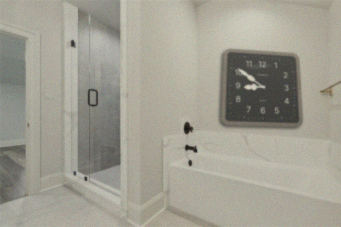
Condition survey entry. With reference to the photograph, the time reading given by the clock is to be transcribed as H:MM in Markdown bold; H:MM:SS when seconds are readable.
**8:51**
